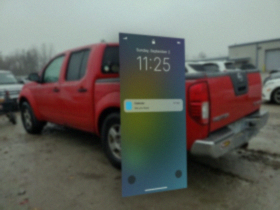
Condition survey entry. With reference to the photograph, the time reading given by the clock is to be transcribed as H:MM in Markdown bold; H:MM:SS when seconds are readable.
**11:25**
